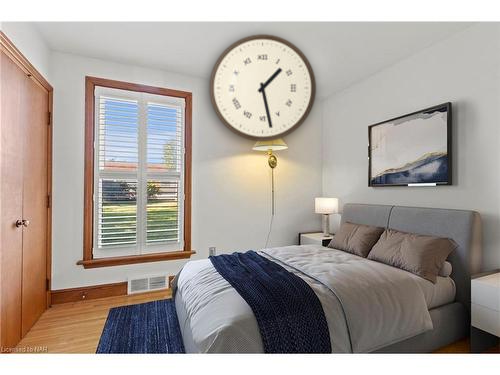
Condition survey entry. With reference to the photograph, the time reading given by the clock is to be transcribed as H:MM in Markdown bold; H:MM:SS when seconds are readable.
**1:28**
